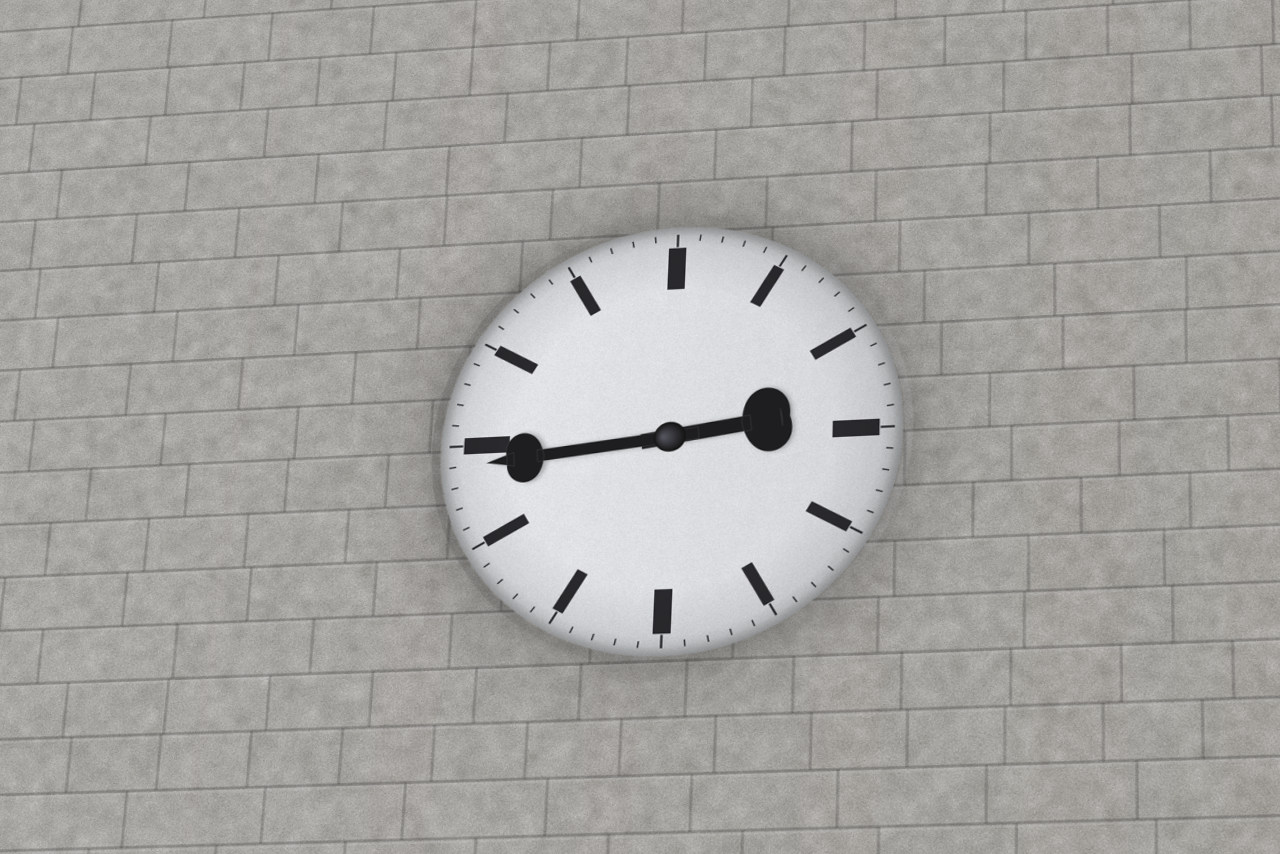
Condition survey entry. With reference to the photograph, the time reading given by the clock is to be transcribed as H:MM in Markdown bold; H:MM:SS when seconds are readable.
**2:44**
